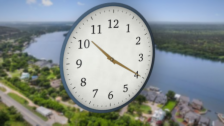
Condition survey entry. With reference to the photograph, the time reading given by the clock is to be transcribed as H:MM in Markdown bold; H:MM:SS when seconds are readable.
**10:20**
